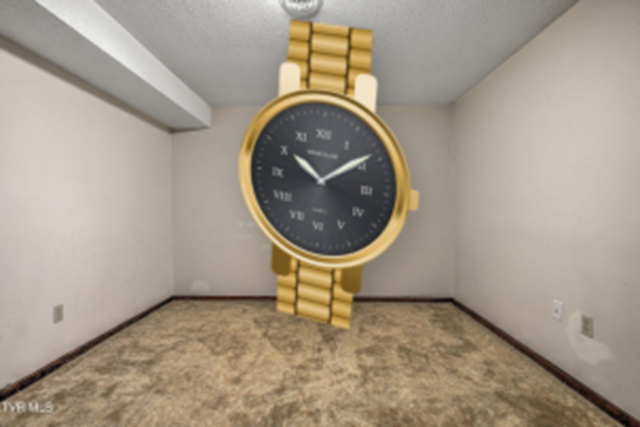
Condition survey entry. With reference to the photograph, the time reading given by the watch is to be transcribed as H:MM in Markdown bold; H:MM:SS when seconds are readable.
**10:09**
